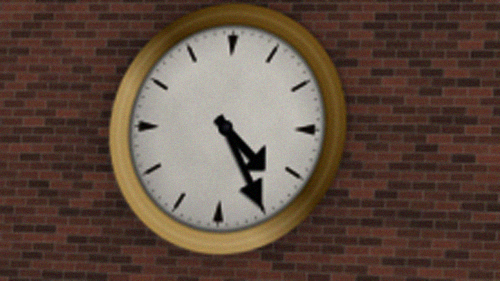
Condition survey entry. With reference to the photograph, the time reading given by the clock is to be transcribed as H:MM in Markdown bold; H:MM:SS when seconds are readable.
**4:25**
